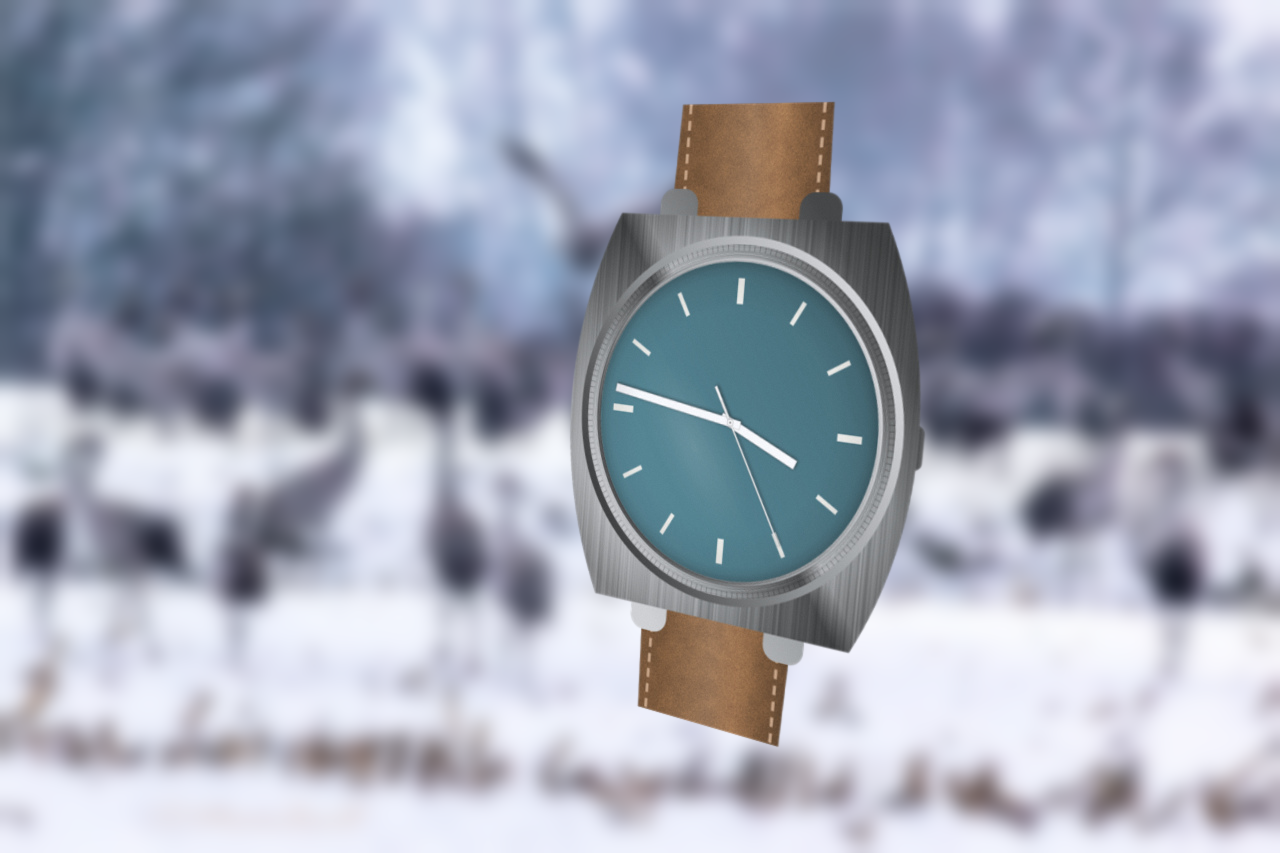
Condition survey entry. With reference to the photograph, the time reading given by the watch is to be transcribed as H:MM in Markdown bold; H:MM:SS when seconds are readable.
**3:46:25**
